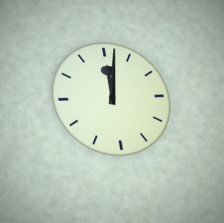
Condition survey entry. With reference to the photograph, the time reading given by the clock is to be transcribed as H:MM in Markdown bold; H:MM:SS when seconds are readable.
**12:02**
